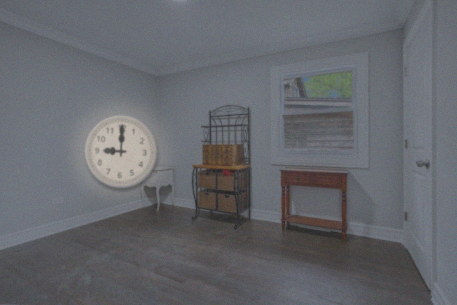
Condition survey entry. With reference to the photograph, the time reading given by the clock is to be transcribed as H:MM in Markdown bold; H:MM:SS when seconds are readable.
**9:00**
